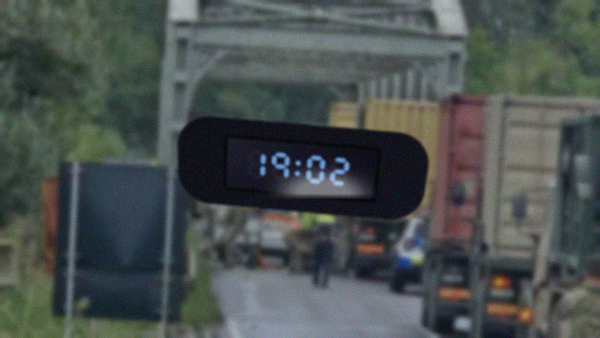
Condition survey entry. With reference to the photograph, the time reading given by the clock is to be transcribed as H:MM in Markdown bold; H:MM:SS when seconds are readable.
**19:02**
